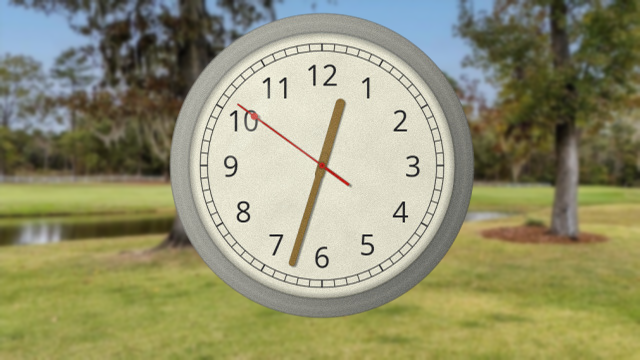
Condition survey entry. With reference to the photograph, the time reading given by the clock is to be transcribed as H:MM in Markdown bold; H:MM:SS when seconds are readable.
**12:32:51**
